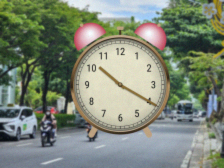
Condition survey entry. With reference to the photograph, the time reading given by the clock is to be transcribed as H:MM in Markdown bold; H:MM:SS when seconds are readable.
**10:20**
